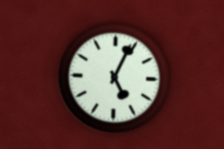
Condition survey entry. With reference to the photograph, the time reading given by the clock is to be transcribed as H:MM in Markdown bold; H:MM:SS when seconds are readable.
**5:04**
